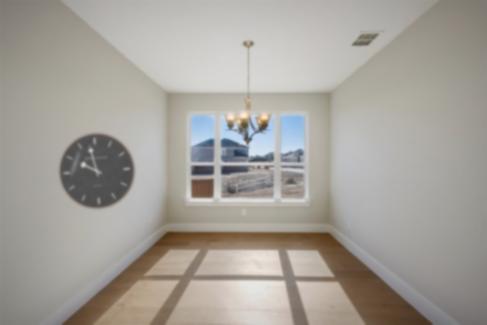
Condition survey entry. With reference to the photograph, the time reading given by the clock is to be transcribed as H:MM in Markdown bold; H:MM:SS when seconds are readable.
**9:58**
